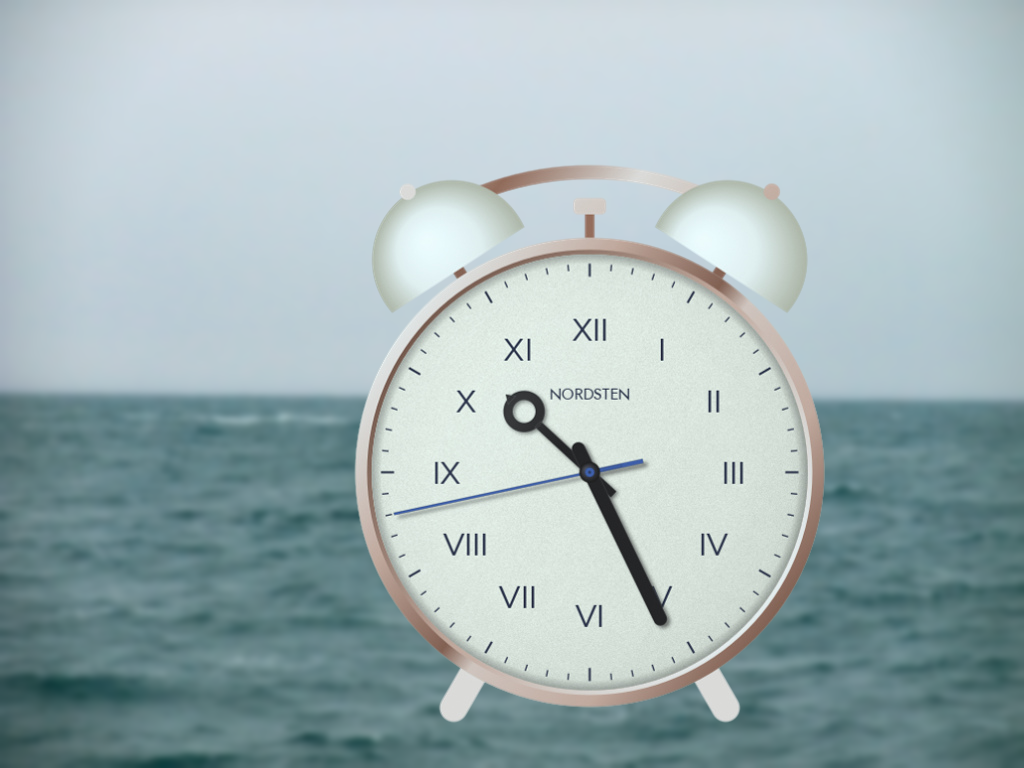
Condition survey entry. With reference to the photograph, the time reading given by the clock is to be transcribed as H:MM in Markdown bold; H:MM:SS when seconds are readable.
**10:25:43**
